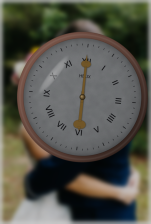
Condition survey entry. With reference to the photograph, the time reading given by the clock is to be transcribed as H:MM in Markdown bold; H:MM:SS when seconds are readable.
**6:00**
